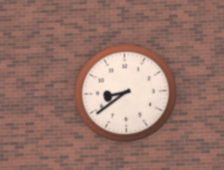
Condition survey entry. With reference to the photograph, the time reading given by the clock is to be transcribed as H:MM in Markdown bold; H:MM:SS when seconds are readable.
**8:39**
